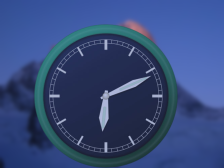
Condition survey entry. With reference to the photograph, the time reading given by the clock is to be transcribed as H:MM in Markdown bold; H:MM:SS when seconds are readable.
**6:11**
